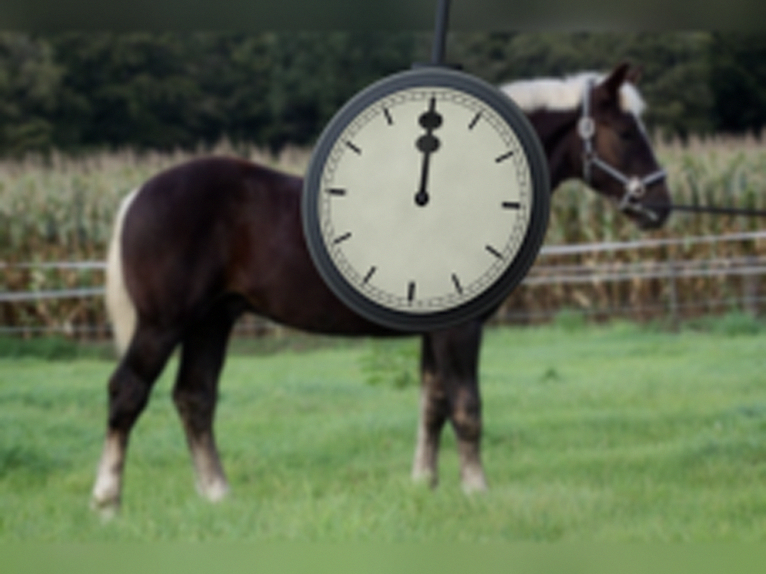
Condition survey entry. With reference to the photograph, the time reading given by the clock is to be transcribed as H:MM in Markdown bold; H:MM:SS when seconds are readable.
**12:00**
